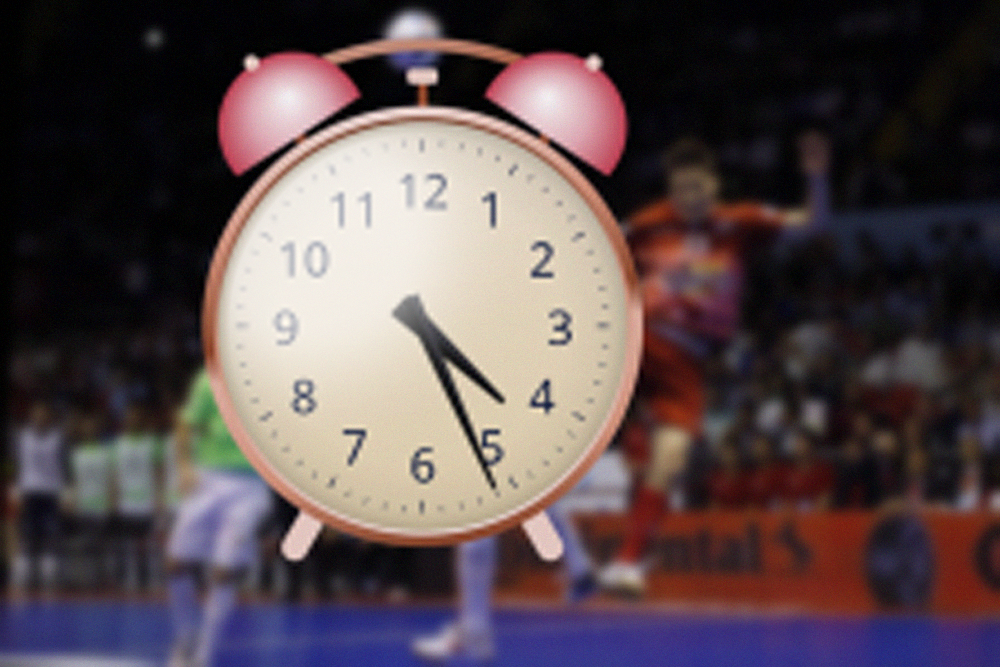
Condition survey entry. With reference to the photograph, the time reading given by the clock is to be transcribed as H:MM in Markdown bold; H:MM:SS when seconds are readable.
**4:26**
